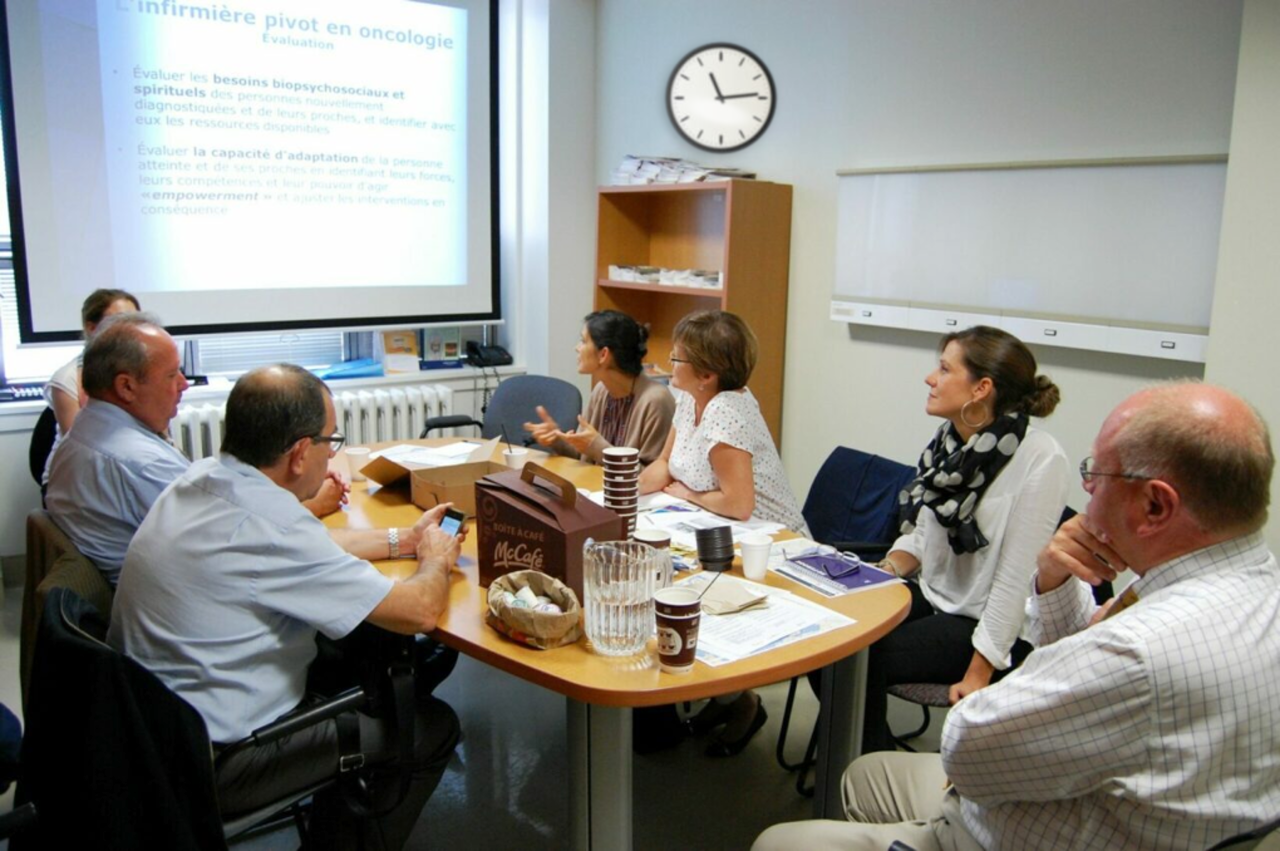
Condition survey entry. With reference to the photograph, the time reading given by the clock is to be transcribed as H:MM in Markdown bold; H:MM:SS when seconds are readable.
**11:14**
